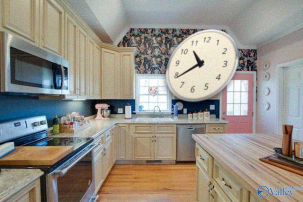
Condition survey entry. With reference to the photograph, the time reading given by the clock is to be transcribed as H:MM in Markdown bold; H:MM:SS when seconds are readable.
**10:39**
